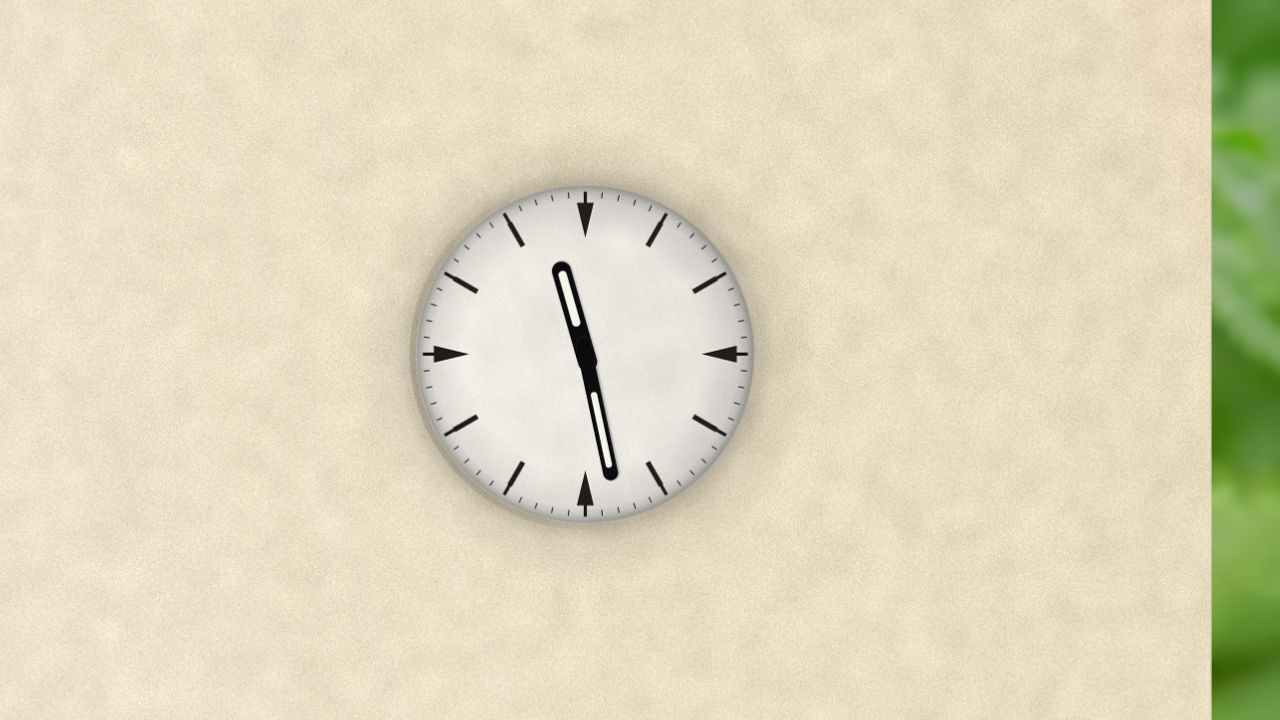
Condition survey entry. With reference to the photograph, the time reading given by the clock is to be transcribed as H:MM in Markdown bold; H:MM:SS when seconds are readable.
**11:28**
